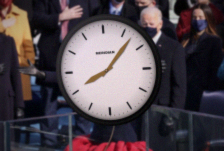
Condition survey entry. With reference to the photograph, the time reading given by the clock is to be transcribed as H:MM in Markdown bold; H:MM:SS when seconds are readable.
**8:07**
